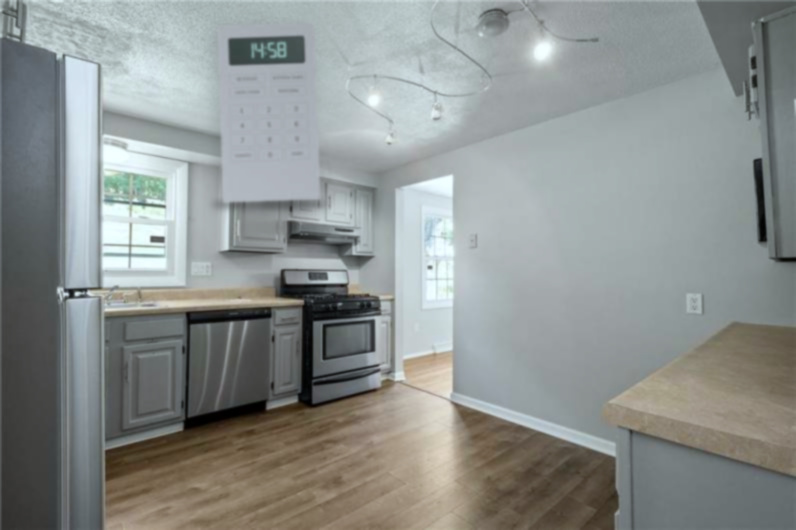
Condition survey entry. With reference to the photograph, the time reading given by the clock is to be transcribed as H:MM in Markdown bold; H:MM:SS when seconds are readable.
**14:58**
